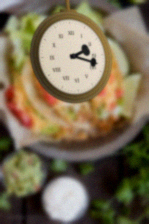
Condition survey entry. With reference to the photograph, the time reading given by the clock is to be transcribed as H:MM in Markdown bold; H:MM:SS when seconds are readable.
**2:18**
